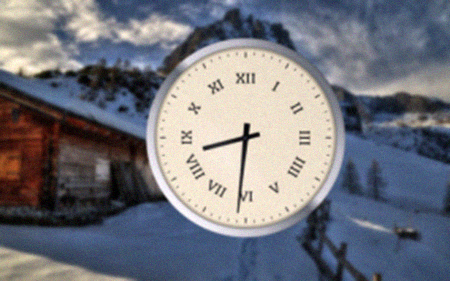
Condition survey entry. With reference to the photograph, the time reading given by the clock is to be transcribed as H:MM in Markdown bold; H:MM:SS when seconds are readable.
**8:31**
